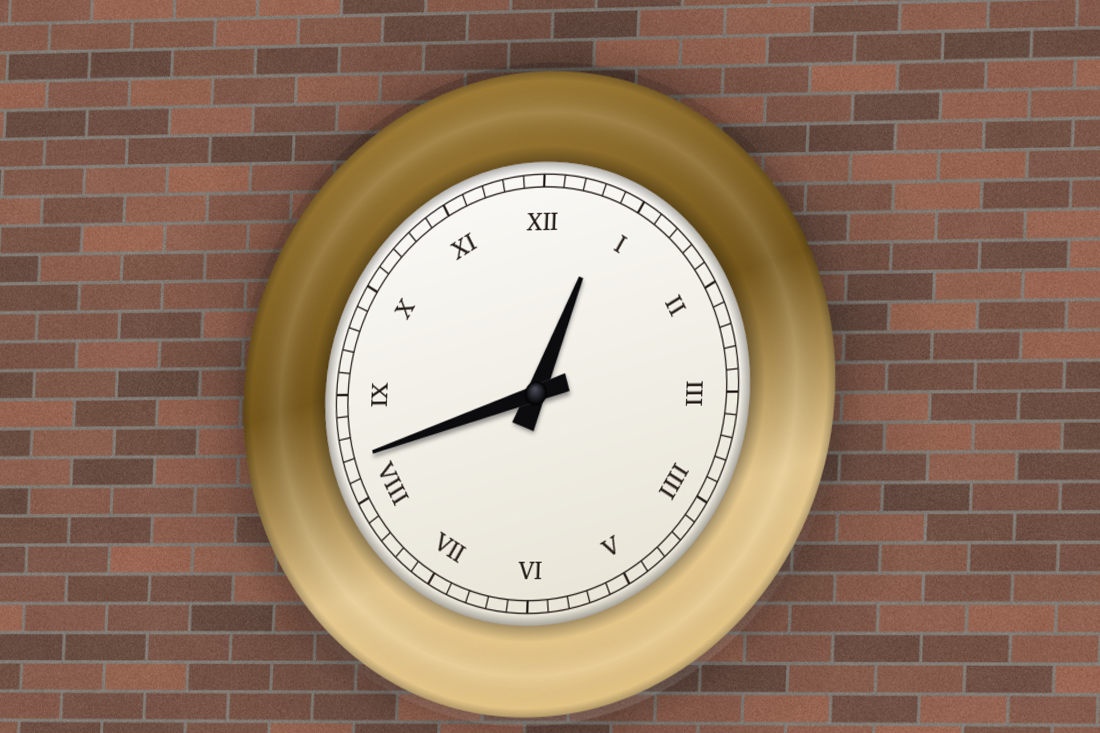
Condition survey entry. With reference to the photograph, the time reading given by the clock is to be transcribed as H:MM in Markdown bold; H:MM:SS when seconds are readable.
**12:42**
